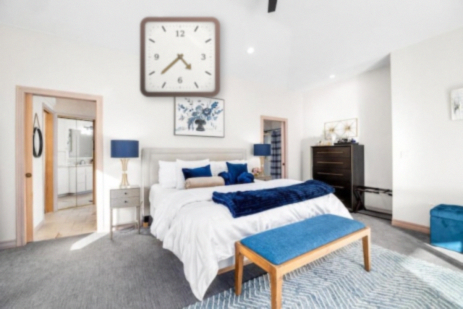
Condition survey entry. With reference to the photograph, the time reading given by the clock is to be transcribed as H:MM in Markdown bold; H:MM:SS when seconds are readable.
**4:38**
